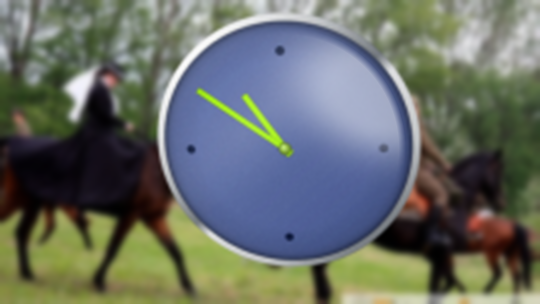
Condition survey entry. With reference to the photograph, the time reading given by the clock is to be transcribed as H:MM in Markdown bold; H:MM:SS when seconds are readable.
**10:51**
